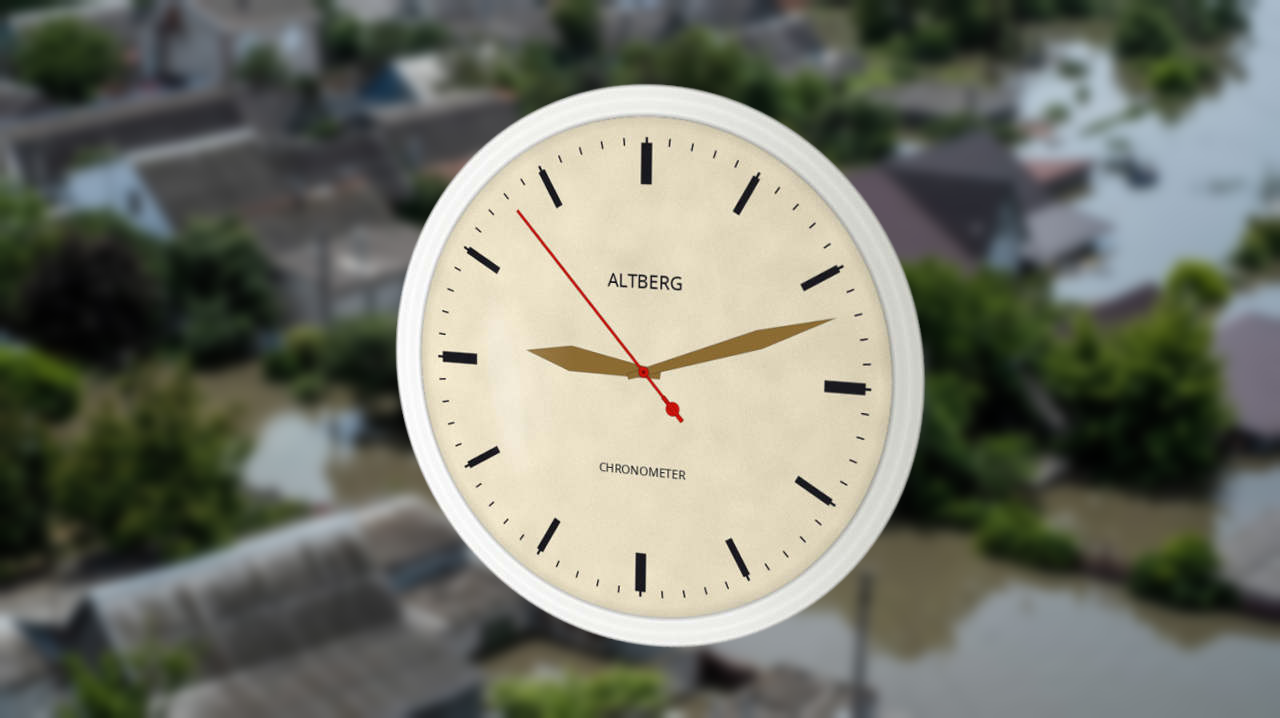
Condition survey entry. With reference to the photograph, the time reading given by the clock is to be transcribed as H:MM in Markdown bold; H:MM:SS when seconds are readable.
**9:11:53**
